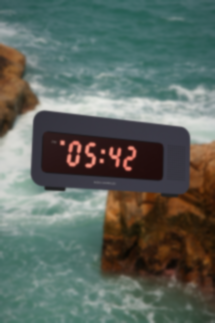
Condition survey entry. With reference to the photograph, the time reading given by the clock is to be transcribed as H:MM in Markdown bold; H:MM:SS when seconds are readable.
**5:42**
